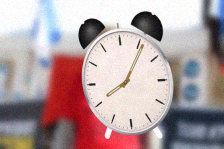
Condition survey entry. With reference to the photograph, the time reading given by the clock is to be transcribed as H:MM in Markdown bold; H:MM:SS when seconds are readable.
**8:06**
